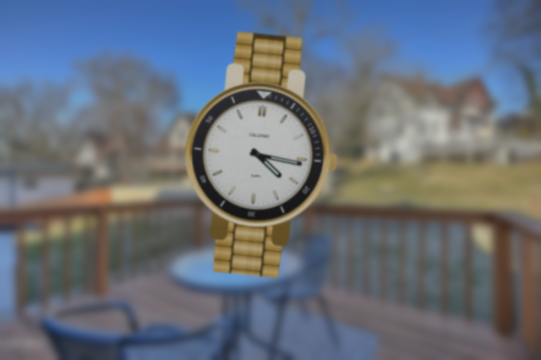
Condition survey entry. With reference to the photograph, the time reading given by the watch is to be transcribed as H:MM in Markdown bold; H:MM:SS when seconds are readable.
**4:16**
